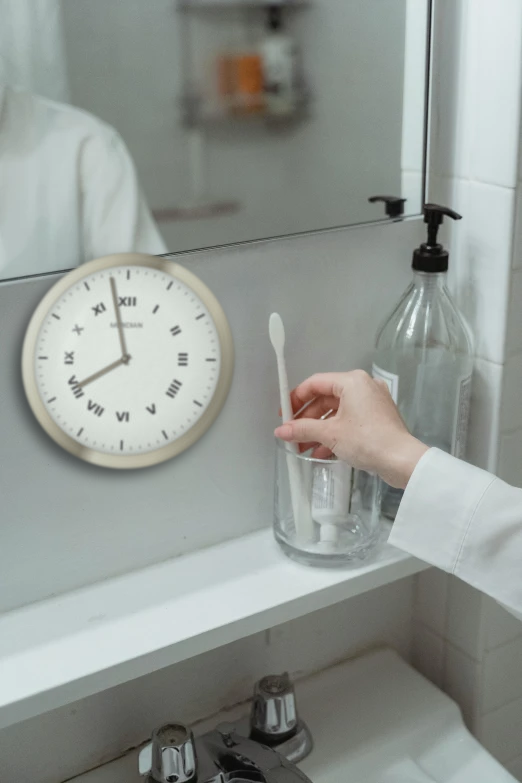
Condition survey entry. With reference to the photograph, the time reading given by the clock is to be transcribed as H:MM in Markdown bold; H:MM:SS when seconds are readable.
**7:58**
